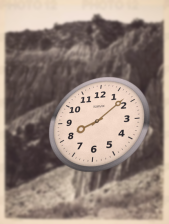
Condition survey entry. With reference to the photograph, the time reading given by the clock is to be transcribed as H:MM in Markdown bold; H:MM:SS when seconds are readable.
**8:08**
